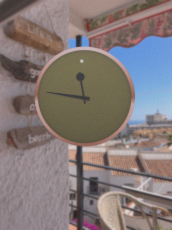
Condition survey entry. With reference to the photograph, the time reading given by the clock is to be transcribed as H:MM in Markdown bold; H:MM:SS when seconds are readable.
**11:47**
